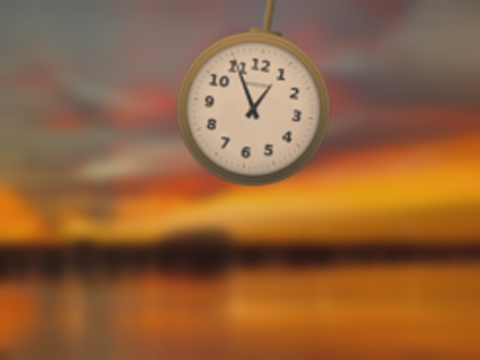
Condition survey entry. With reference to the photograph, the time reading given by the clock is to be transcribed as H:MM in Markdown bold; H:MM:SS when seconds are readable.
**12:55**
